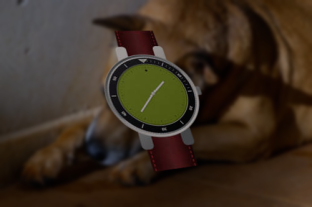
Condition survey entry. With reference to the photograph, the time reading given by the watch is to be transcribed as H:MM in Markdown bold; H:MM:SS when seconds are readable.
**1:37**
